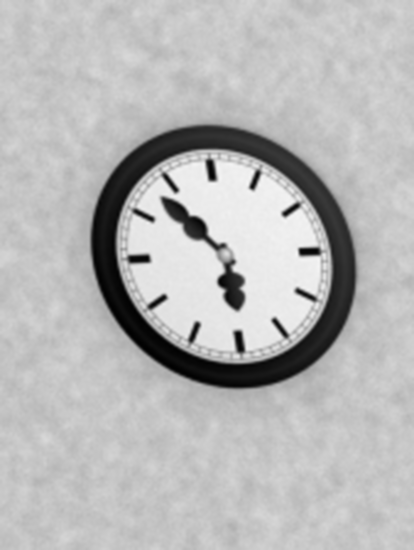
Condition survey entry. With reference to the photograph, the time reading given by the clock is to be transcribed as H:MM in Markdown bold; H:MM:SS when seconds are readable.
**5:53**
